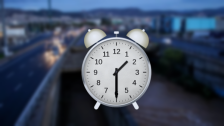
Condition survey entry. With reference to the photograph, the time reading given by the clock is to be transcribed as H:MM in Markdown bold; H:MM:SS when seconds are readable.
**1:30**
